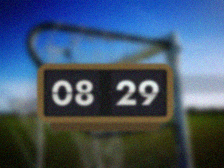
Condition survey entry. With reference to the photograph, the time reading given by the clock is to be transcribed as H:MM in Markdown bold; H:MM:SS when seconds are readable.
**8:29**
